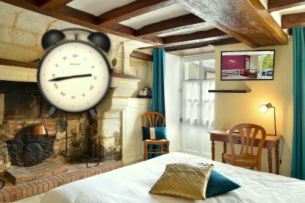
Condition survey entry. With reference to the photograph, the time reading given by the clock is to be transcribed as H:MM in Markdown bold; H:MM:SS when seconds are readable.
**2:43**
